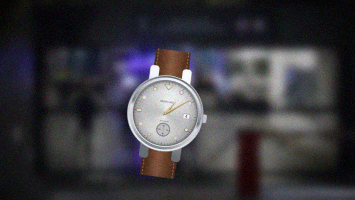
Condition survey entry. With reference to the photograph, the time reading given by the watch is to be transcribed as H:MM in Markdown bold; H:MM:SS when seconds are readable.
**1:09**
